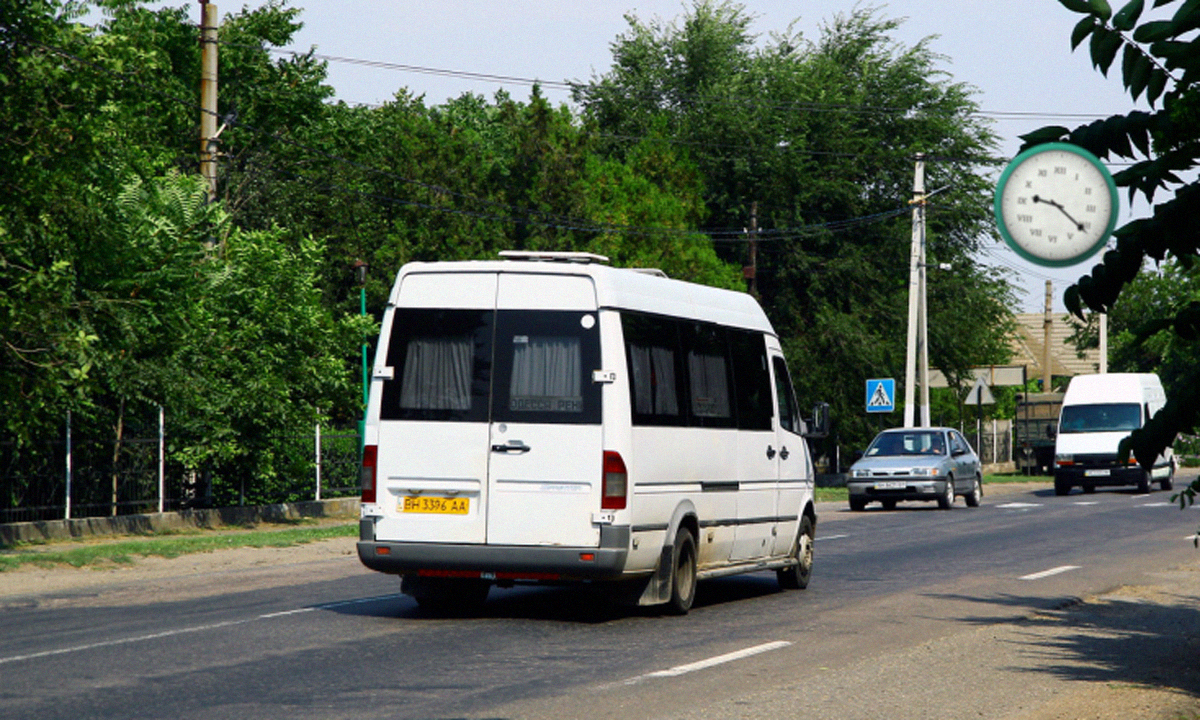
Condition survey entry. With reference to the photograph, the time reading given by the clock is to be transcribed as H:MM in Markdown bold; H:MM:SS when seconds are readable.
**9:21**
